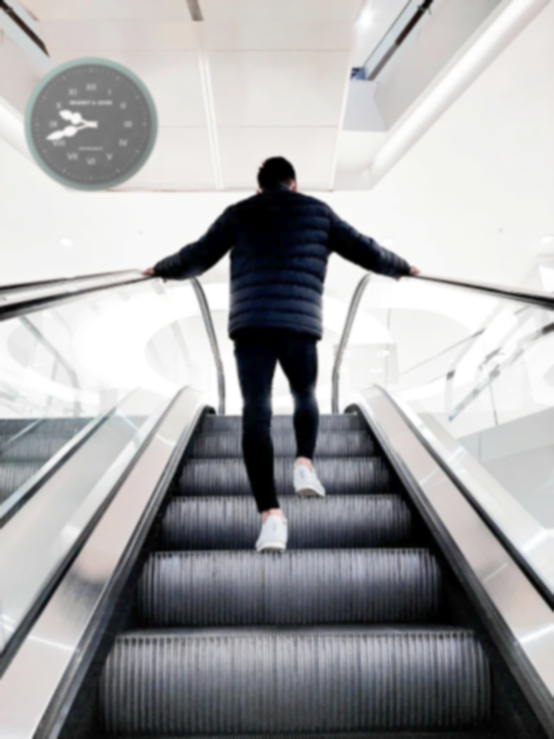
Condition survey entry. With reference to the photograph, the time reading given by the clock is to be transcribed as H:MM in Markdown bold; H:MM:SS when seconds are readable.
**9:42**
